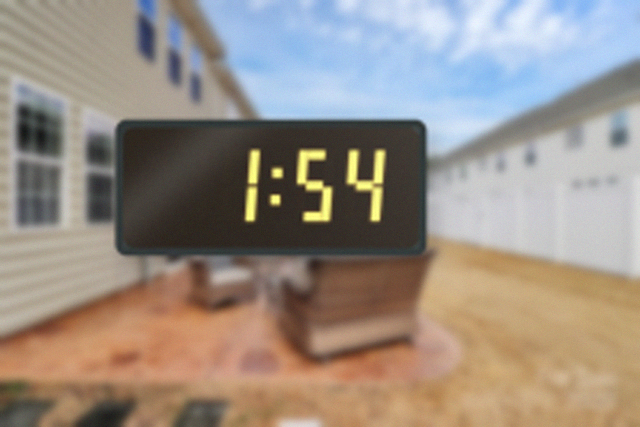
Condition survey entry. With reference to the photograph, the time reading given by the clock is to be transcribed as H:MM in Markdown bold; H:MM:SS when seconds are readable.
**1:54**
